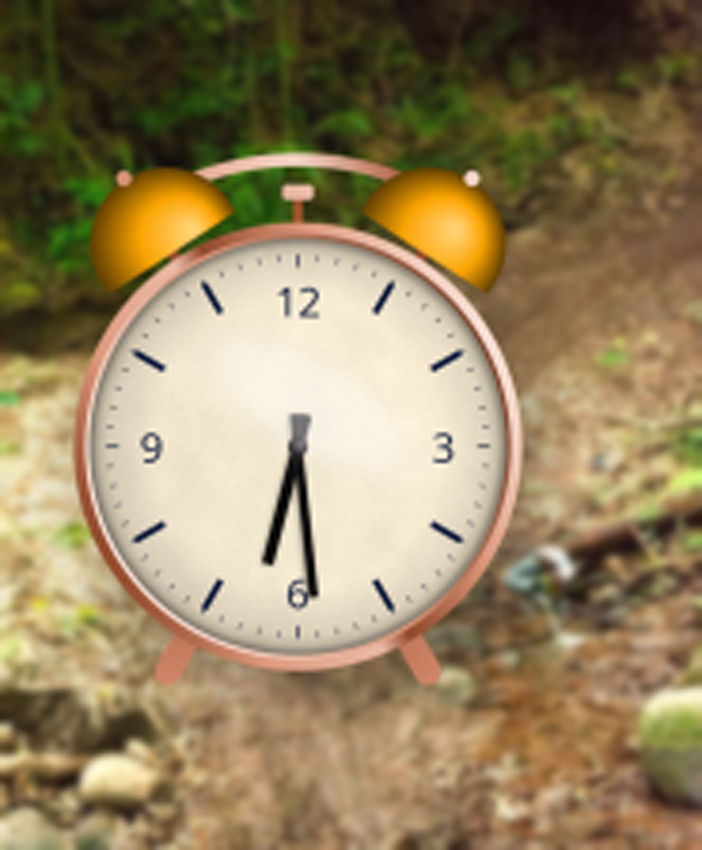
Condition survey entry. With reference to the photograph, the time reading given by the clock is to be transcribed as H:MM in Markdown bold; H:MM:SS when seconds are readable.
**6:29**
